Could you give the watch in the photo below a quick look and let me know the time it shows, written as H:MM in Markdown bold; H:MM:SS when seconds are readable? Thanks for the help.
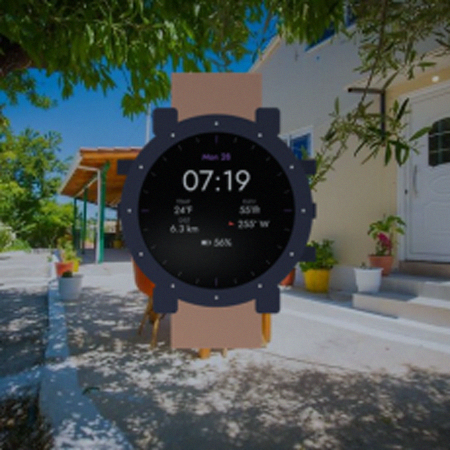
**7:19**
